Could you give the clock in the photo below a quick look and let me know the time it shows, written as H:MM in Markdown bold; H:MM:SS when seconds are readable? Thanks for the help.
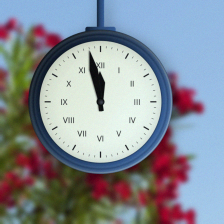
**11:58**
